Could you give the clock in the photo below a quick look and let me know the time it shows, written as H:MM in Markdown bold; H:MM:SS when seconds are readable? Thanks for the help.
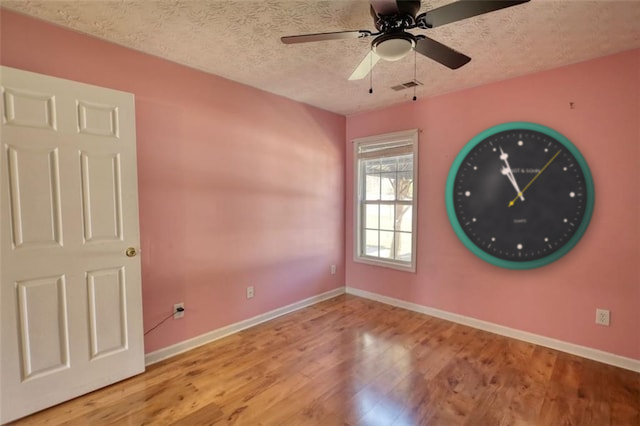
**10:56:07**
